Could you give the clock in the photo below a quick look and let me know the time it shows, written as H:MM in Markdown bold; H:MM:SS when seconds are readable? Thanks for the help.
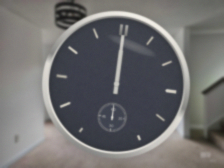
**12:00**
